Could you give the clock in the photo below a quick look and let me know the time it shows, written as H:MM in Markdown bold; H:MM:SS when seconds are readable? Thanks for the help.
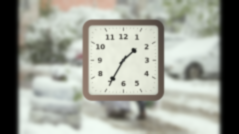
**1:35**
